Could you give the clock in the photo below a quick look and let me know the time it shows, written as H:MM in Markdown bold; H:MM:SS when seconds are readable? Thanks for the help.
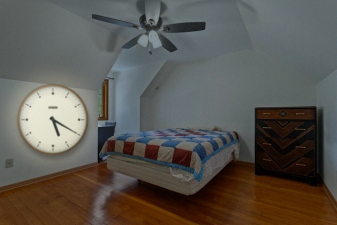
**5:20**
